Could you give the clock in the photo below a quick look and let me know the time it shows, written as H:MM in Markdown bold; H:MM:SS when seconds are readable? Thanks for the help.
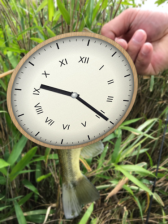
**9:20**
